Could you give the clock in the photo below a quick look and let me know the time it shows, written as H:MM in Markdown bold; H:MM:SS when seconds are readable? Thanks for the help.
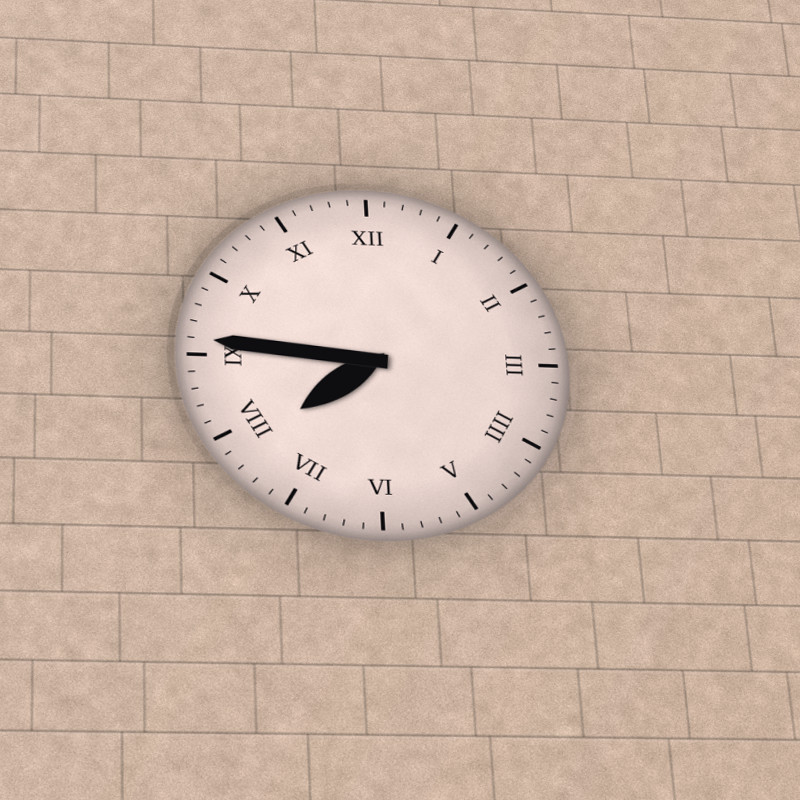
**7:46**
